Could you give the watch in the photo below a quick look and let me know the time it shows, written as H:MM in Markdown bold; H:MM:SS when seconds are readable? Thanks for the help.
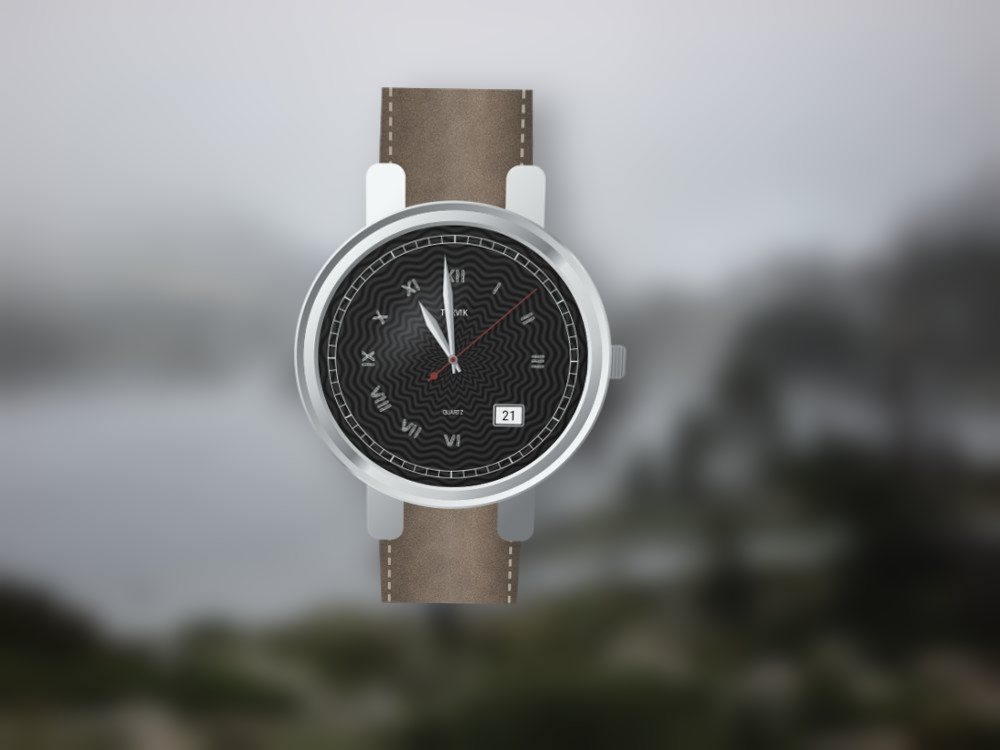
**10:59:08**
